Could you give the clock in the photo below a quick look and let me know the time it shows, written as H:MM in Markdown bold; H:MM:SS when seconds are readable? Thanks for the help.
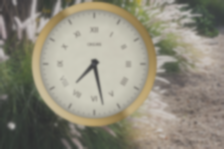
**7:28**
